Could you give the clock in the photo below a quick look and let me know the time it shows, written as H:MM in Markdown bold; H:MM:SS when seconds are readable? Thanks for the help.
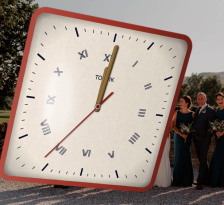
**12:00:36**
